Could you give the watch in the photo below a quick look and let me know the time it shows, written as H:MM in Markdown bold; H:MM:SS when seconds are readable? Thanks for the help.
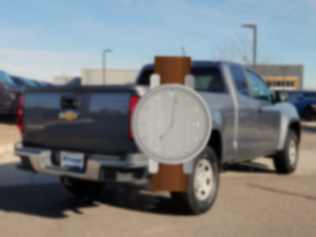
**7:01**
